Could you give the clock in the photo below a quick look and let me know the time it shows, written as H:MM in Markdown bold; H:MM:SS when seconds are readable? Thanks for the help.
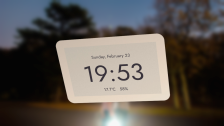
**19:53**
